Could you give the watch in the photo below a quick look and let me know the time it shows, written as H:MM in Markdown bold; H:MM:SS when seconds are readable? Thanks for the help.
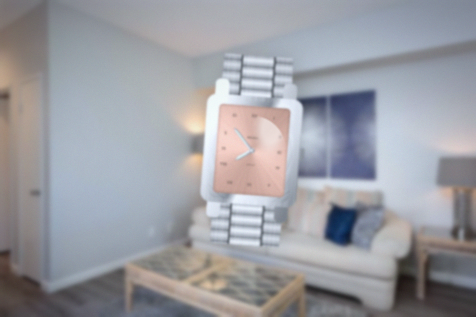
**7:53**
